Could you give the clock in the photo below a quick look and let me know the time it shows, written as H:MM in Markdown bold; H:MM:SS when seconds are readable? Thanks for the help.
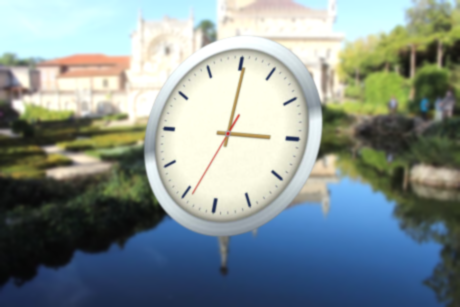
**3:00:34**
